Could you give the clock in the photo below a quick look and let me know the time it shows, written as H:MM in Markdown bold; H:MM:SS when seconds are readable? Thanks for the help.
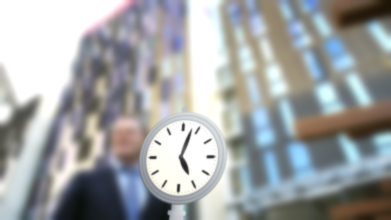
**5:03**
